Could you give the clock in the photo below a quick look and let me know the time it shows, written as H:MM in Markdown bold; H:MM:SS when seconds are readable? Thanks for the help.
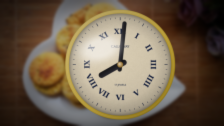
**8:01**
